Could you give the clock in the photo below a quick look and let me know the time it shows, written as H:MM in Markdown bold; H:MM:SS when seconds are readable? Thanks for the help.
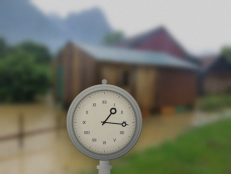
**1:16**
